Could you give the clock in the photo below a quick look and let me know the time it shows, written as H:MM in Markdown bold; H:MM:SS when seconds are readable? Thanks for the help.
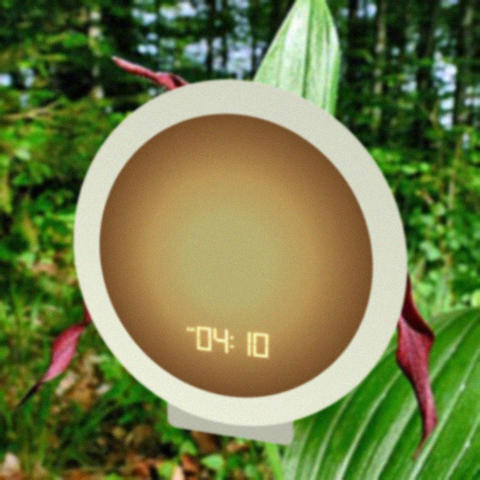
**4:10**
